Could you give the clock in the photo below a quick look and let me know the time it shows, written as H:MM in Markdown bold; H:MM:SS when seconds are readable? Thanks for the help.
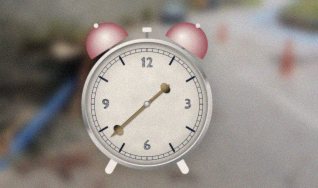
**1:38**
